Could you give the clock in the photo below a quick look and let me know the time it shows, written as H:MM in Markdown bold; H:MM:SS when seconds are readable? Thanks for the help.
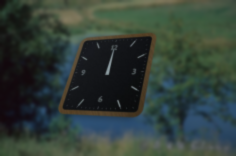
**12:00**
